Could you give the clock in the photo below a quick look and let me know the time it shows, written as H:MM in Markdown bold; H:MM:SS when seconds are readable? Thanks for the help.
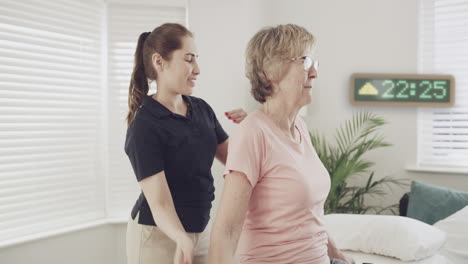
**22:25**
